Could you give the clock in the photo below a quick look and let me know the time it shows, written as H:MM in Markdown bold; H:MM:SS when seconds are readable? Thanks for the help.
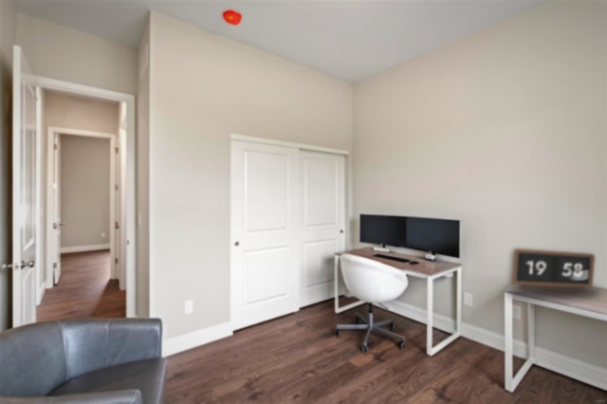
**19:58**
